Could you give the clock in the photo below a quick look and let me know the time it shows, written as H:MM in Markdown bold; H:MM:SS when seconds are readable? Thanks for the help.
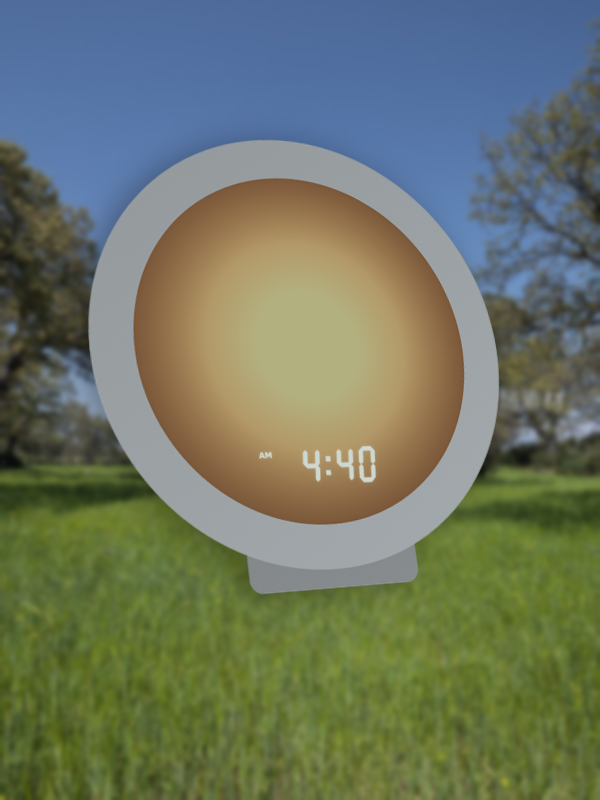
**4:40**
